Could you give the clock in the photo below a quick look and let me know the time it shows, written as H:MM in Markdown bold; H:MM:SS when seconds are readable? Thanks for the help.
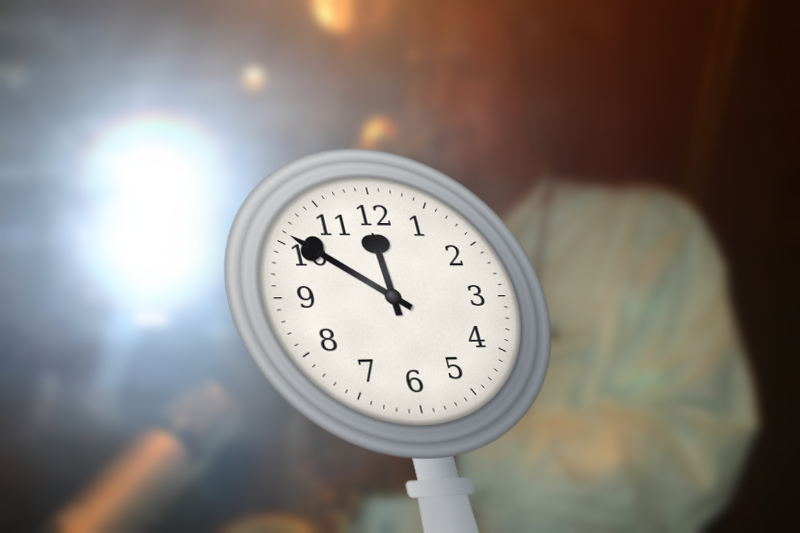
**11:51**
